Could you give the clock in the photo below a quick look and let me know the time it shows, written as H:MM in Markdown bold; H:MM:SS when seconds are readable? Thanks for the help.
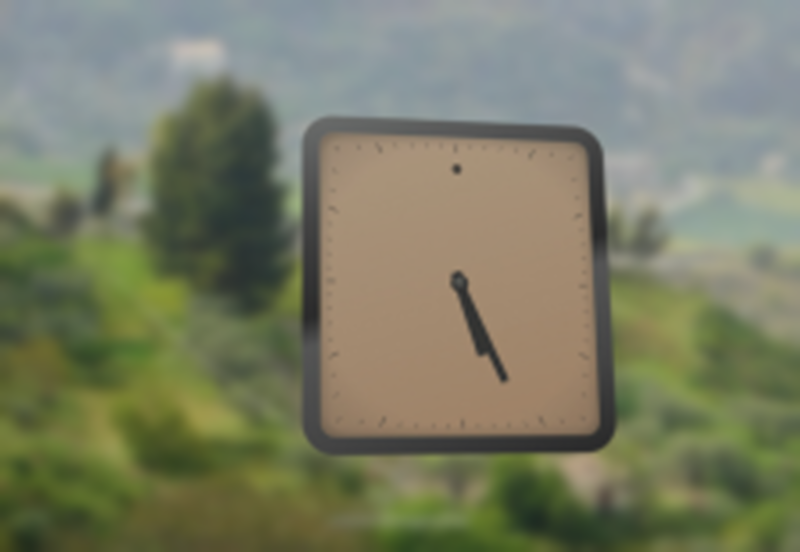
**5:26**
